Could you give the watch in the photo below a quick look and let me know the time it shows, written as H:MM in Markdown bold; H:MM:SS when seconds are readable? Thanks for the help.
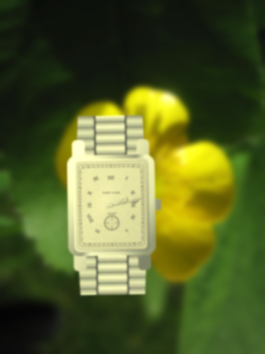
**2:13**
